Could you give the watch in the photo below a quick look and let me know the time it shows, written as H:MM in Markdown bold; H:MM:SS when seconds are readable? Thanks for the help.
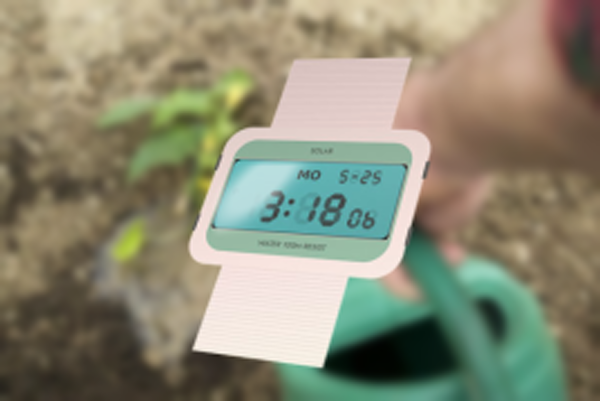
**3:18:06**
